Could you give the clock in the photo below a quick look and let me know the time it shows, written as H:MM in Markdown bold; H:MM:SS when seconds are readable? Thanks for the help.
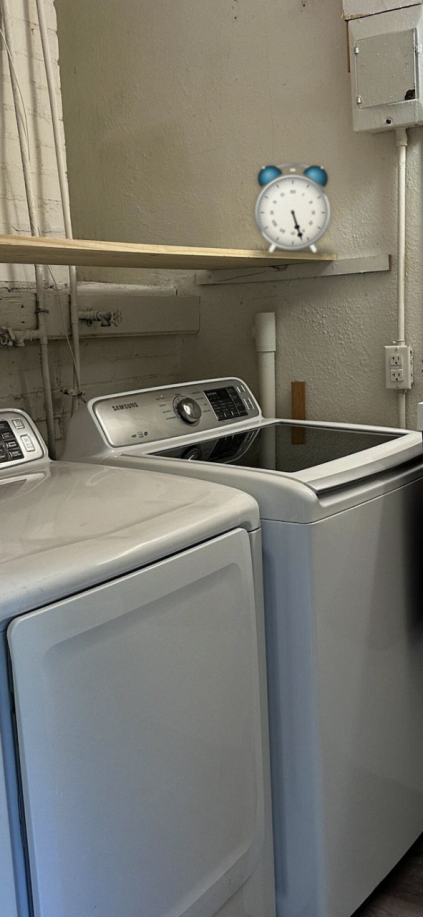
**5:27**
